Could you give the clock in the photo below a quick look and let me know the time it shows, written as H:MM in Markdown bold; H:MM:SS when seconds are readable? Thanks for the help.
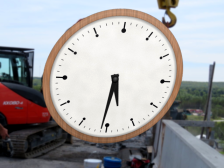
**5:31**
